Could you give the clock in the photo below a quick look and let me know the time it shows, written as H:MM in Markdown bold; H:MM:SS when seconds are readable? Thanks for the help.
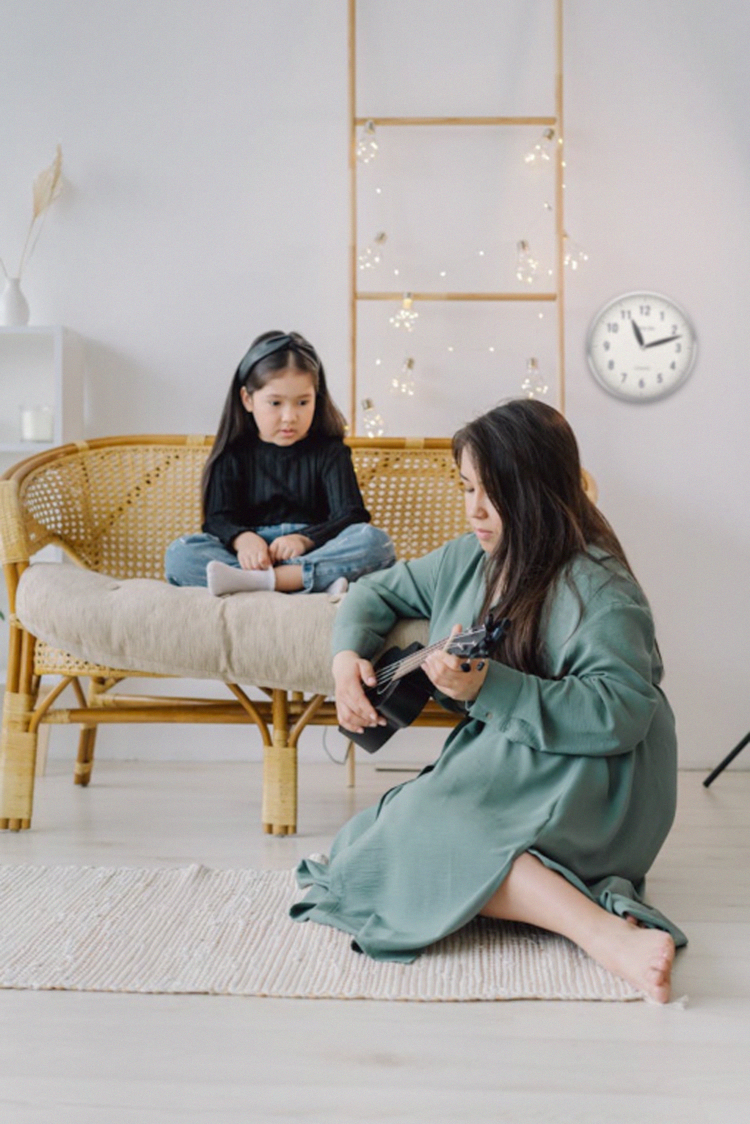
**11:12**
